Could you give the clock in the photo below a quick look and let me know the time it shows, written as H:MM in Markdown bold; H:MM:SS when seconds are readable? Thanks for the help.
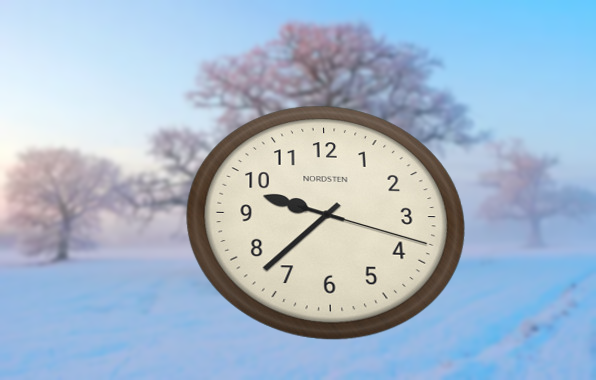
**9:37:18**
